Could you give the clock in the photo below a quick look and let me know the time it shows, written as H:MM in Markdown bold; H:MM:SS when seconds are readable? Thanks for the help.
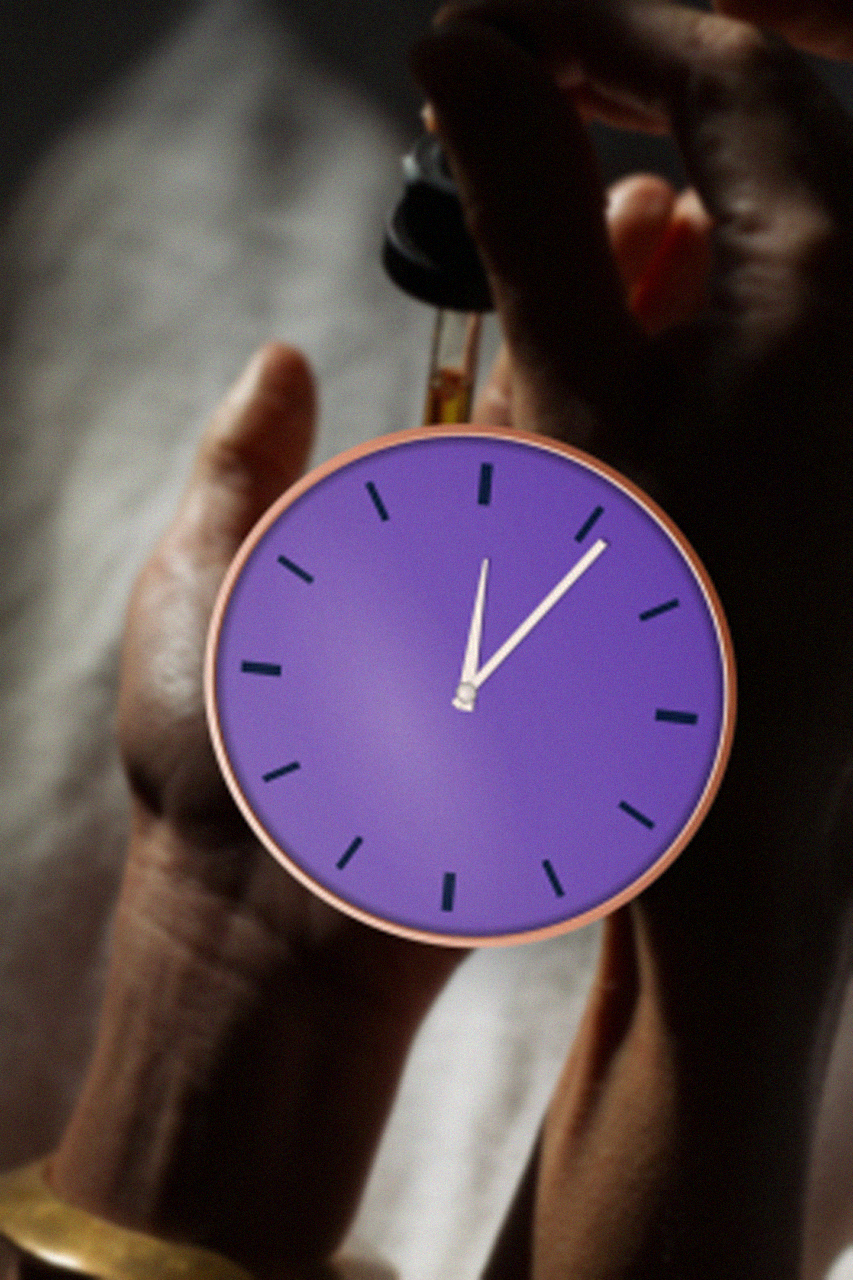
**12:06**
